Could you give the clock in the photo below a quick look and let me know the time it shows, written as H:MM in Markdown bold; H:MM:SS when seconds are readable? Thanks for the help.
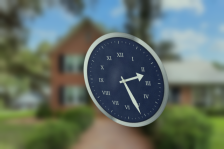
**2:26**
